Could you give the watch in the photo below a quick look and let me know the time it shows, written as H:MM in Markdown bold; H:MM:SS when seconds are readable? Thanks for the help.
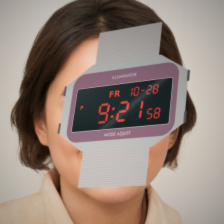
**9:21:58**
